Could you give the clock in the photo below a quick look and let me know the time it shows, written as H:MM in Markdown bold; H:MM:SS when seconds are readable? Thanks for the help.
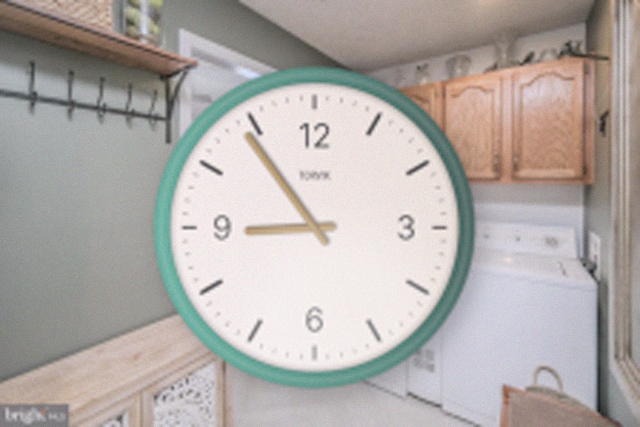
**8:54**
